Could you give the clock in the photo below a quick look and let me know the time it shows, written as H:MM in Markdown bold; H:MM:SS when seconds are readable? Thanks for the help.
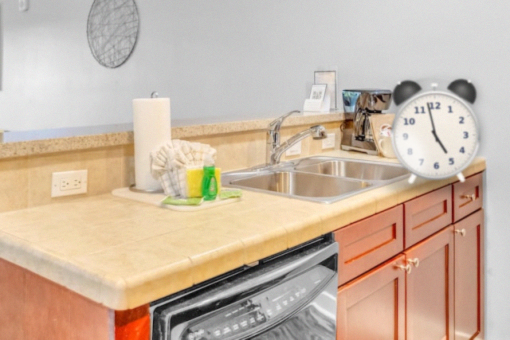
**4:58**
